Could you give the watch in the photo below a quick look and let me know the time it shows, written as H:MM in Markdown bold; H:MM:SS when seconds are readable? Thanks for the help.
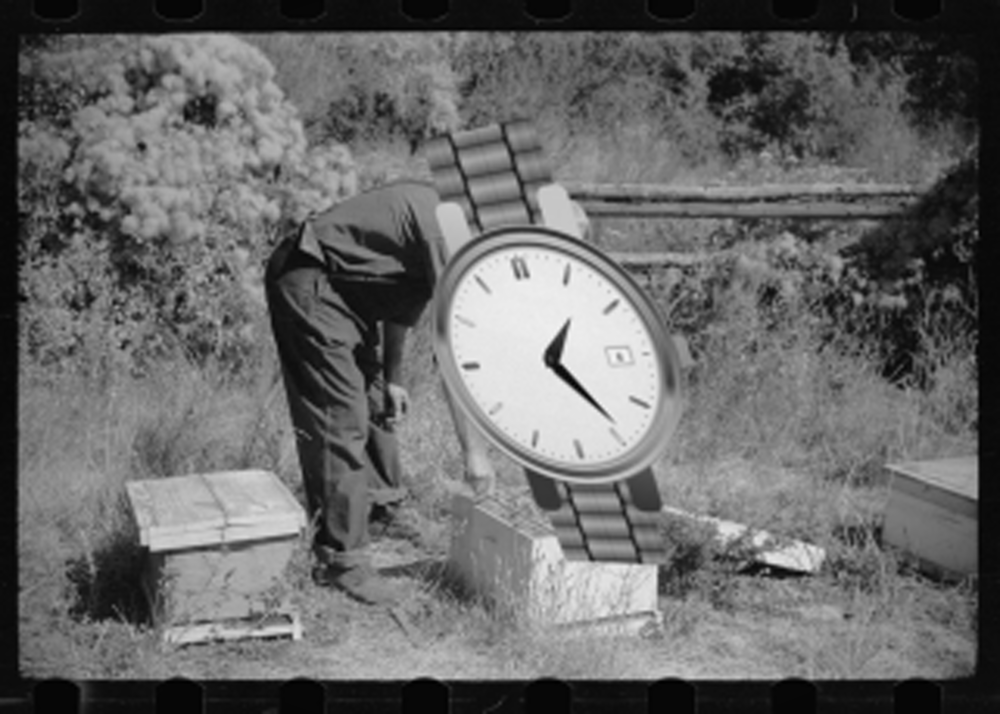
**1:24**
